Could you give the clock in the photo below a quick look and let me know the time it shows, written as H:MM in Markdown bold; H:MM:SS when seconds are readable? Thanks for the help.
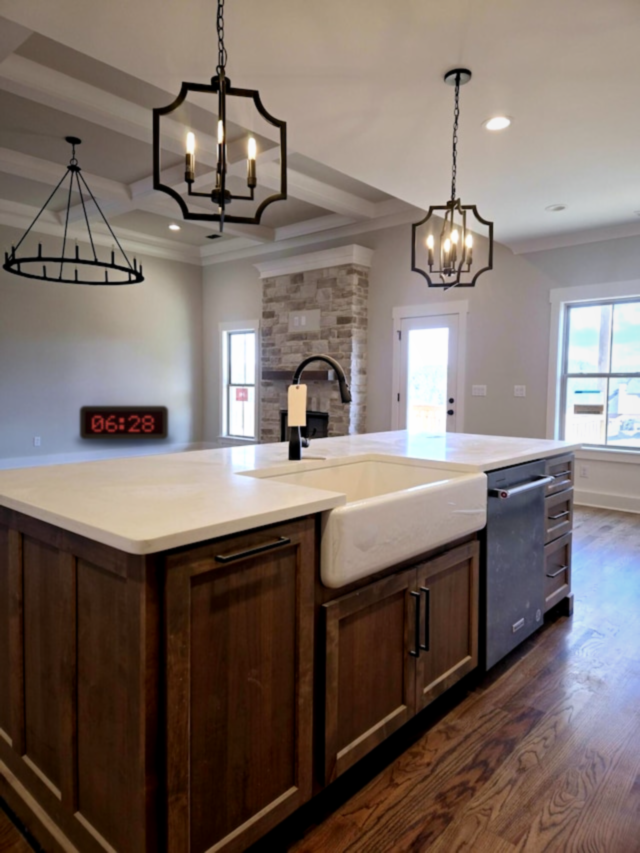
**6:28**
